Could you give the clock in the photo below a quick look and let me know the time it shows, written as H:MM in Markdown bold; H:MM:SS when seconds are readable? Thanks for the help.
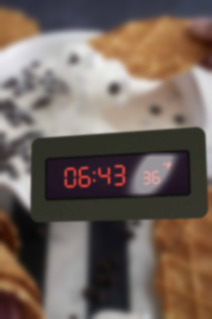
**6:43**
